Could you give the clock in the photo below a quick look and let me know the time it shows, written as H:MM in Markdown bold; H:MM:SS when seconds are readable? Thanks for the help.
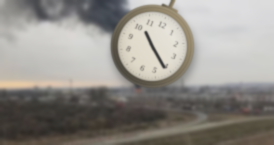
**10:21**
